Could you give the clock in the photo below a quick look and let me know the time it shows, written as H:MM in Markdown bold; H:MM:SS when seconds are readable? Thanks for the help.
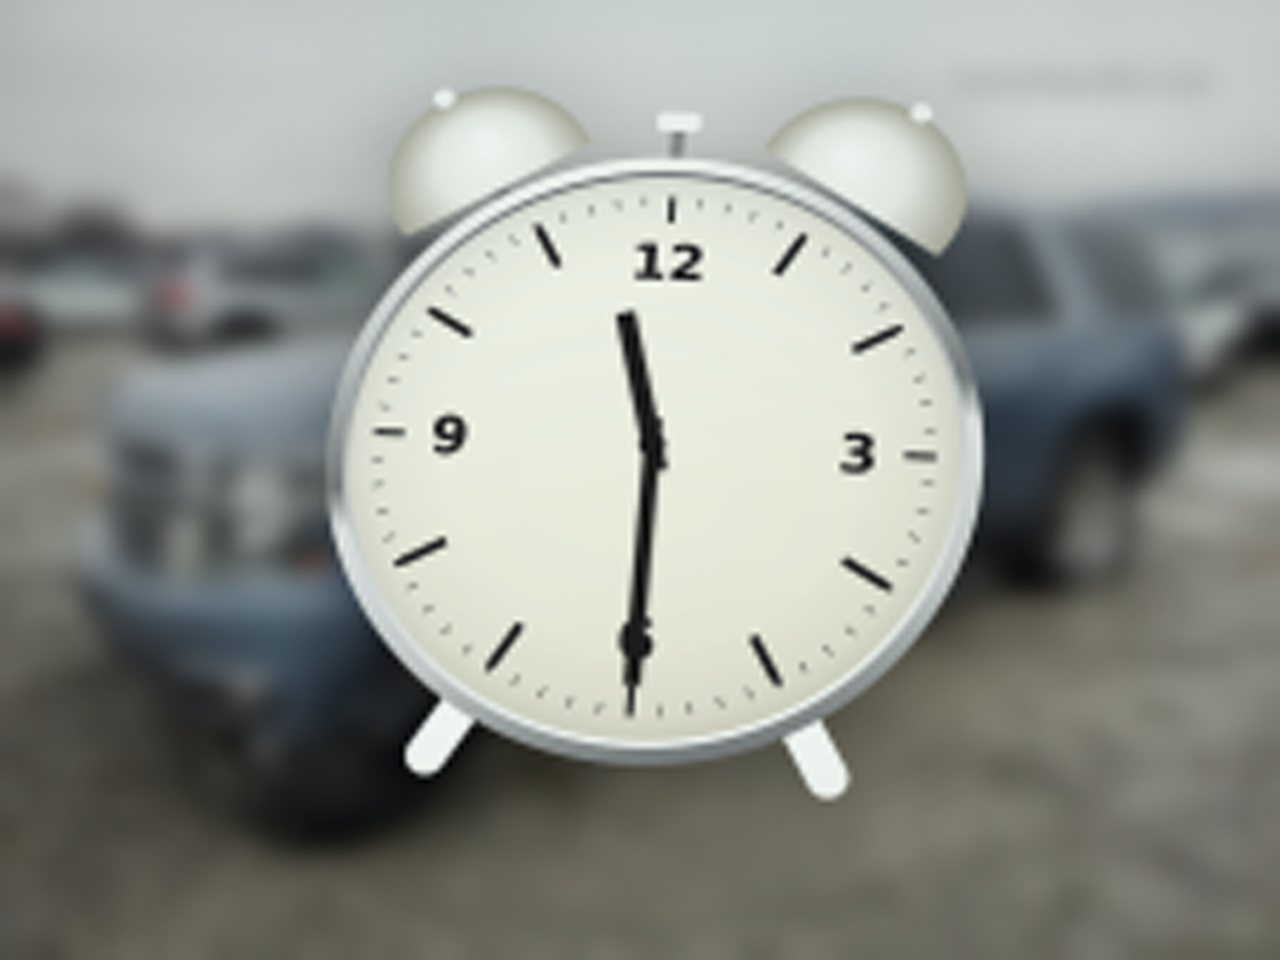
**11:30**
